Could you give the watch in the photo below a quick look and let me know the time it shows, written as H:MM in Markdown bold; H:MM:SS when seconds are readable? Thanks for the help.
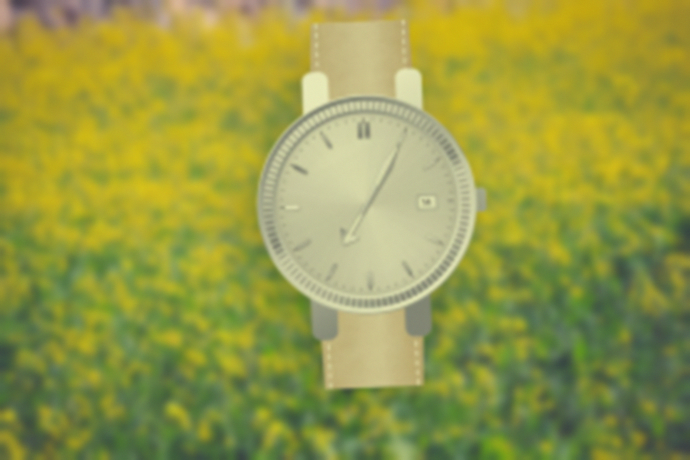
**7:05**
